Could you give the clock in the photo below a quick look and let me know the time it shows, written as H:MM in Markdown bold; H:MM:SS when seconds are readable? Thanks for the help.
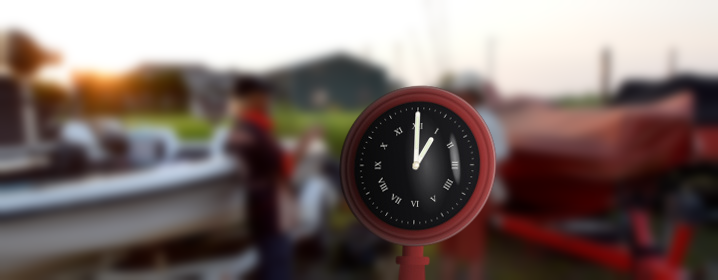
**1:00**
